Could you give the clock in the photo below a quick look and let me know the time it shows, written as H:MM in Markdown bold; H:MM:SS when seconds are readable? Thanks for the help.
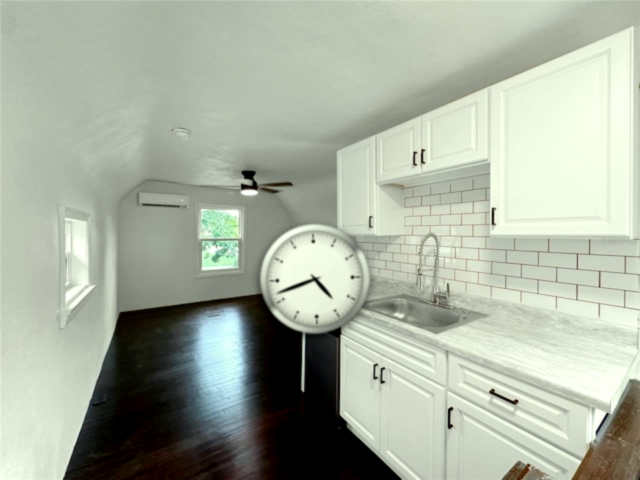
**4:42**
